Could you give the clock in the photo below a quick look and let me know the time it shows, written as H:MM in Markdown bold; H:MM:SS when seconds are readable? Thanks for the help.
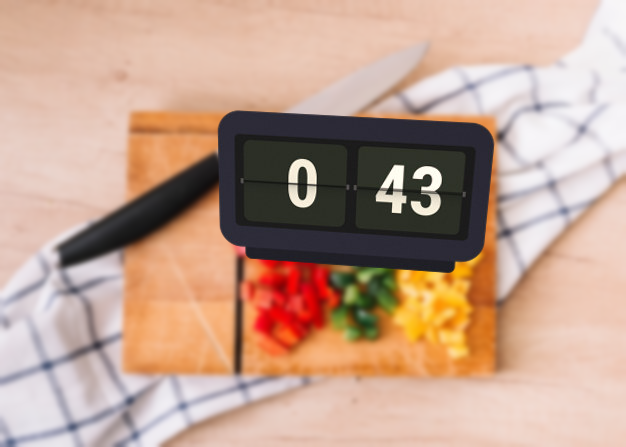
**0:43**
